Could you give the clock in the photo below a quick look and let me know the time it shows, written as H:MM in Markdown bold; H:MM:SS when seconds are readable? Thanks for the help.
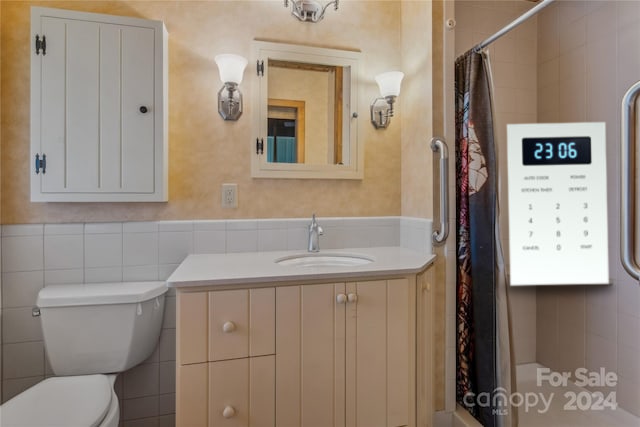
**23:06**
